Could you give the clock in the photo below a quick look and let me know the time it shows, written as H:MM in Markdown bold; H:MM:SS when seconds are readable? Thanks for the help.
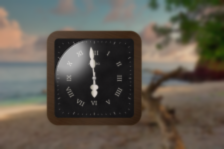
**5:59**
